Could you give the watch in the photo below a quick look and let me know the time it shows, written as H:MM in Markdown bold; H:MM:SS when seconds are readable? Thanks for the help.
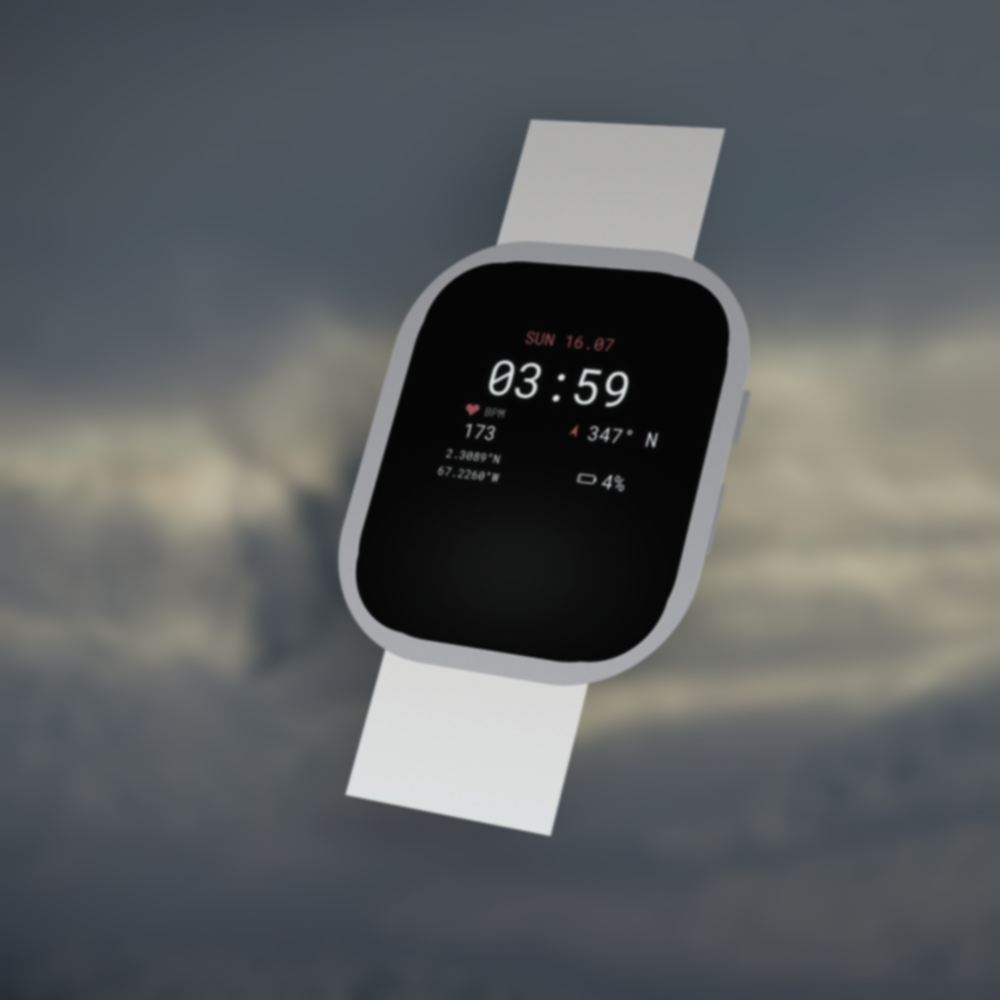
**3:59**
